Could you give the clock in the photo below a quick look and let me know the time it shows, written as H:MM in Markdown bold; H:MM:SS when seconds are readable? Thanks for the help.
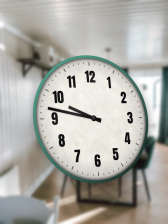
**9:47**
